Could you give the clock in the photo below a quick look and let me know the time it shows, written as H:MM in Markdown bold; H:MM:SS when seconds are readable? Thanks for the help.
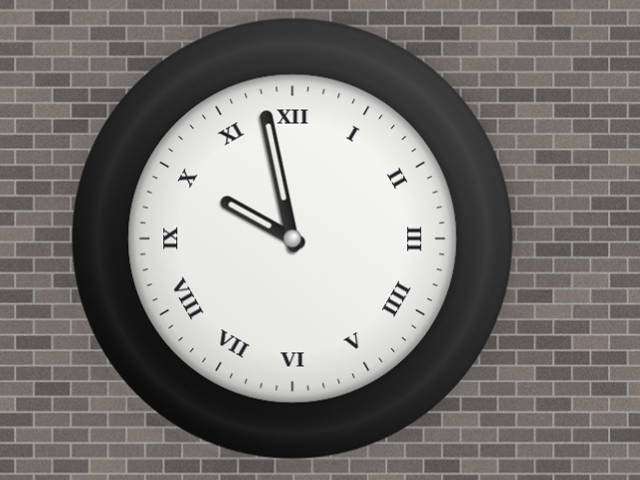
**9:58**
